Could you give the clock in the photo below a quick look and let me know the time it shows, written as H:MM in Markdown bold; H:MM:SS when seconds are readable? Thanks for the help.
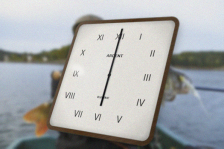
**6:00**
